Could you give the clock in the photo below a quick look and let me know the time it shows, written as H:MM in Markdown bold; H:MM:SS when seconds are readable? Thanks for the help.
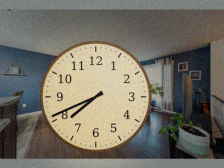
**7:41**
